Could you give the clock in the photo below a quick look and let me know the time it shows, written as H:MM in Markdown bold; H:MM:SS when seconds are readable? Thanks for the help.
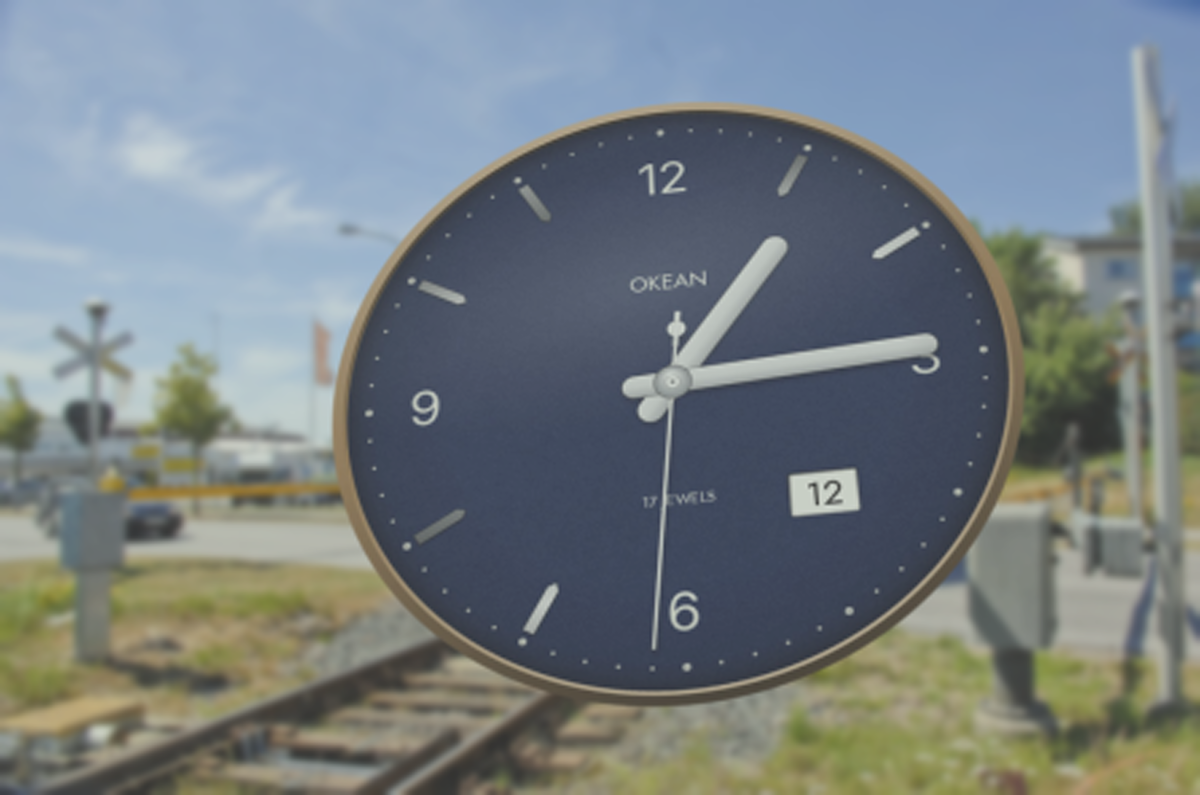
**1:14:31**
